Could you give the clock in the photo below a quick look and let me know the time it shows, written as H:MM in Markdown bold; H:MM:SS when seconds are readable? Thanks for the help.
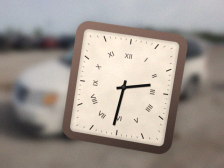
**2:31**
